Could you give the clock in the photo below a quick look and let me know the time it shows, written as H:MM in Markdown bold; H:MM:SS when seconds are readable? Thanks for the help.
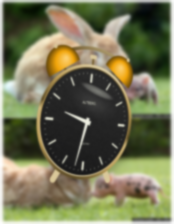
**9:32**
